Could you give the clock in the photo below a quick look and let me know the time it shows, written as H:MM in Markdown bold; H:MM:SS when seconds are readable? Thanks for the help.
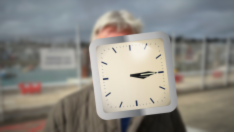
**3:15**
